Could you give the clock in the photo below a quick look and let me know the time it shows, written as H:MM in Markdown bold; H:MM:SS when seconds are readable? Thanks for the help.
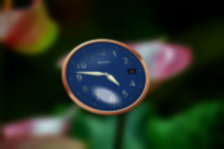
**4:47**
